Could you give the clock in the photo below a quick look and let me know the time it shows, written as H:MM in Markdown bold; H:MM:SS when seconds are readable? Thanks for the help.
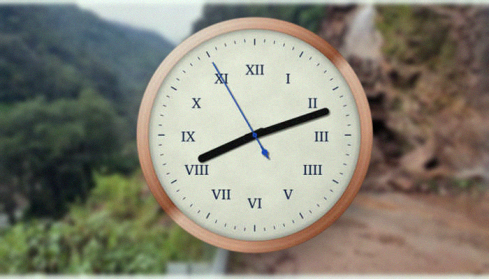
**8:11:55**
